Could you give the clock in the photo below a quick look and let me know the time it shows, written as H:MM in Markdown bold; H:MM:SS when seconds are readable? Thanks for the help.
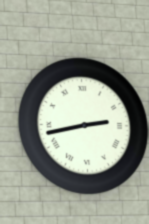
**2:43**
